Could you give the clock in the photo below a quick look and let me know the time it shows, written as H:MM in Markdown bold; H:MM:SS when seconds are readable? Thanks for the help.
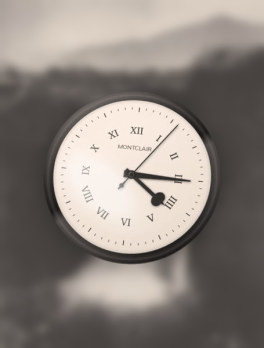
**4:15:06**
